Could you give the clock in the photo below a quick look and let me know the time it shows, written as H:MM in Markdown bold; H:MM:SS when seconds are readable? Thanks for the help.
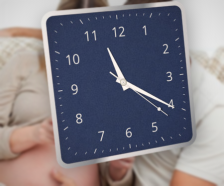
**11:20:22**
